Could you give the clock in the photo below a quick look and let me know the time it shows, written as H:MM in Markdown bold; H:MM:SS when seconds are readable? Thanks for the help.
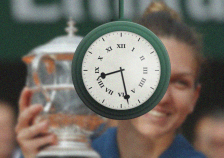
**8:28**
